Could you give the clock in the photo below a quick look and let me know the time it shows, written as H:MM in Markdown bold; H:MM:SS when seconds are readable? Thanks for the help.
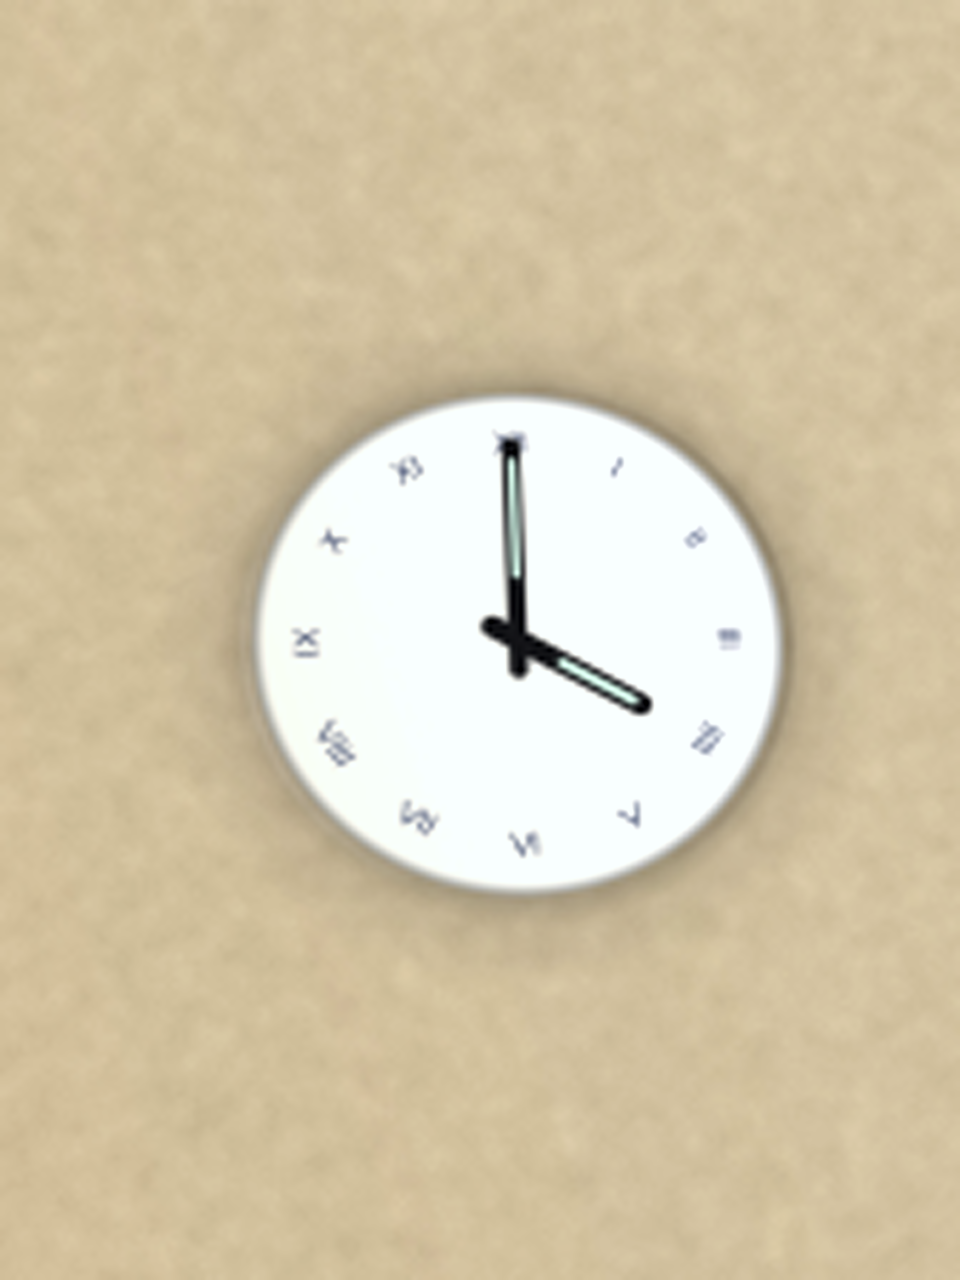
**4:00**
